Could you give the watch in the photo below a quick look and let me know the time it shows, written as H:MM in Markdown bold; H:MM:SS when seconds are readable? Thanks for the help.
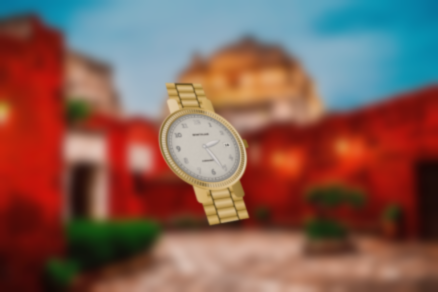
**2:26**
